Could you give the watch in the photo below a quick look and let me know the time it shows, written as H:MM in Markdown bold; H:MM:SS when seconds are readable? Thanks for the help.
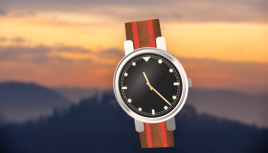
**11:23**
